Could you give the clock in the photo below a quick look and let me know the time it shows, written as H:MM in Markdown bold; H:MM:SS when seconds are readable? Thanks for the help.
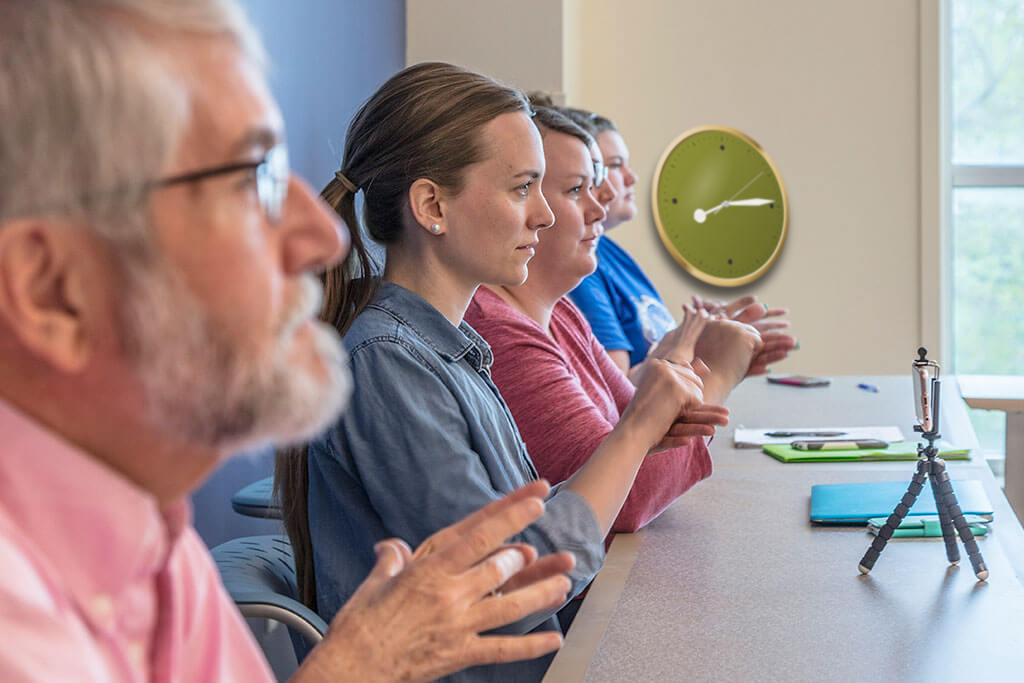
**8:14:09**
